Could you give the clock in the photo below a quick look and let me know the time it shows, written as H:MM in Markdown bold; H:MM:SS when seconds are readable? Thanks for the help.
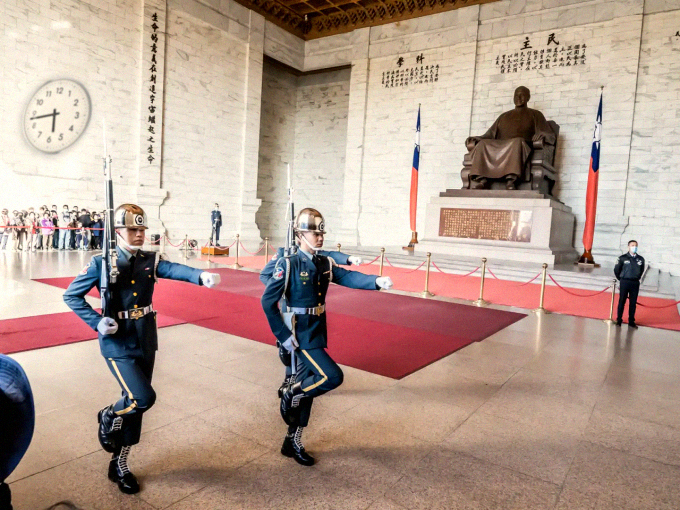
**5:43**
